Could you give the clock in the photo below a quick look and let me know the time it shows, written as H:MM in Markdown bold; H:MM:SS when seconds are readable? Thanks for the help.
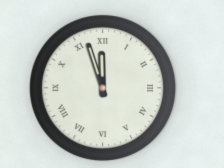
**11:57**
